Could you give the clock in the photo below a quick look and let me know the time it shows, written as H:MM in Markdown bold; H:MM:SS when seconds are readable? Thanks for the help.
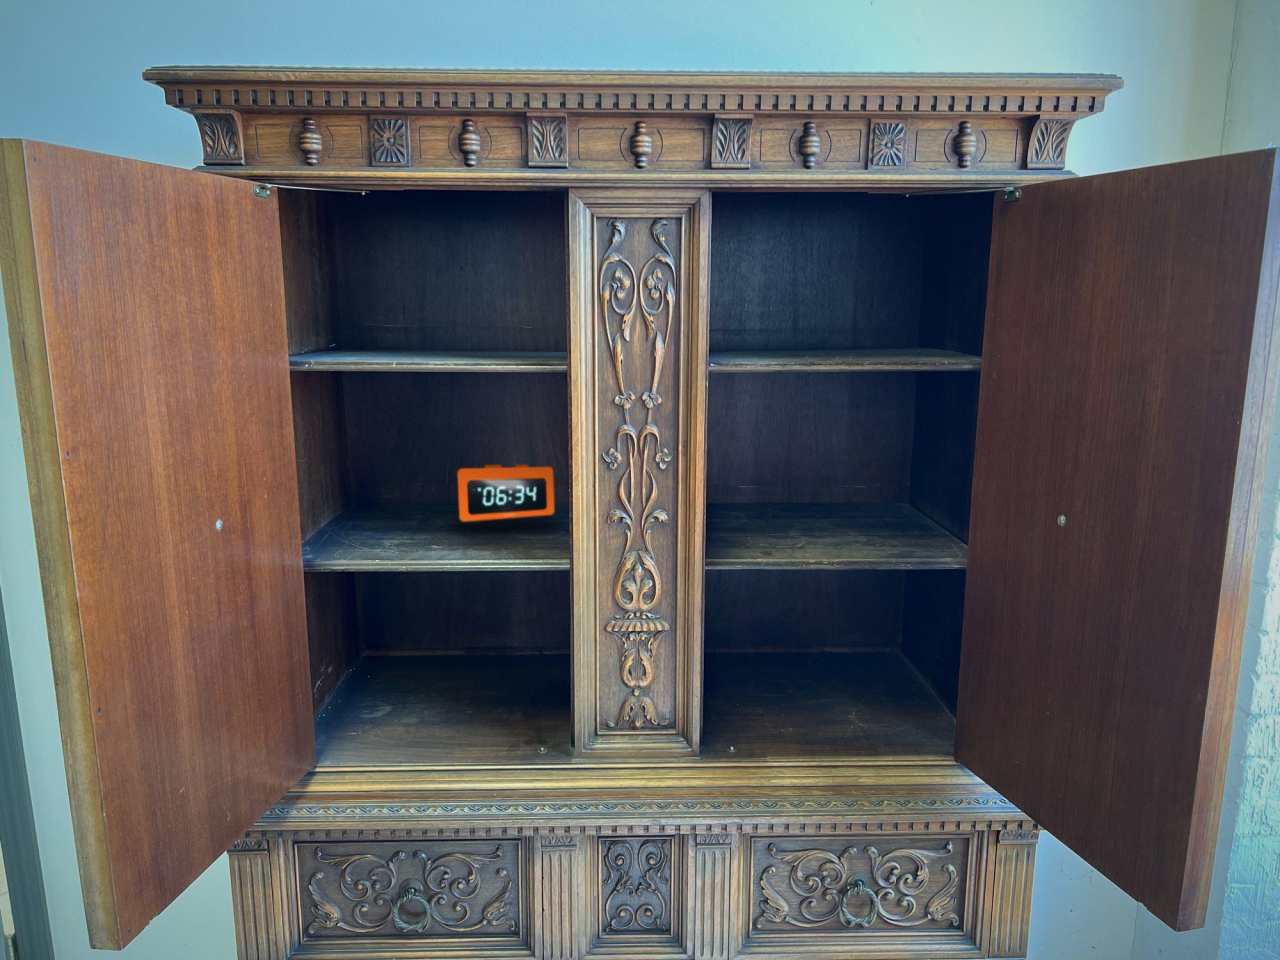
**6:34**
